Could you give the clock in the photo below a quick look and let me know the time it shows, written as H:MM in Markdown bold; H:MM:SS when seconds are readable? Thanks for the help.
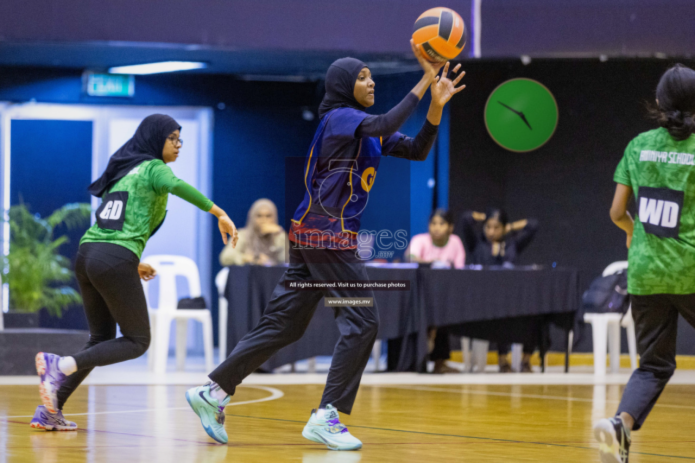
**4:50**
